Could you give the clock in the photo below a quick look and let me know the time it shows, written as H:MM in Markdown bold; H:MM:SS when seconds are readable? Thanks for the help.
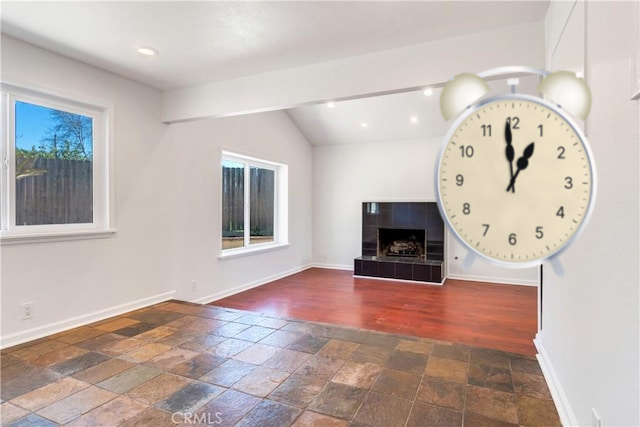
**12:59**
